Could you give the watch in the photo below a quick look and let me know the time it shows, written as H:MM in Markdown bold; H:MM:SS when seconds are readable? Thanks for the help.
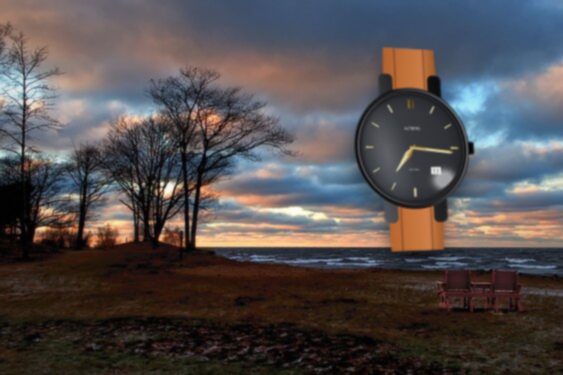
**7:16**
